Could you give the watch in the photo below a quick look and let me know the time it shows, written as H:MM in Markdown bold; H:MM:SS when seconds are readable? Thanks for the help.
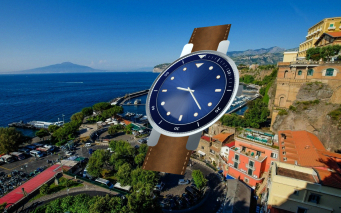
**9:23**
